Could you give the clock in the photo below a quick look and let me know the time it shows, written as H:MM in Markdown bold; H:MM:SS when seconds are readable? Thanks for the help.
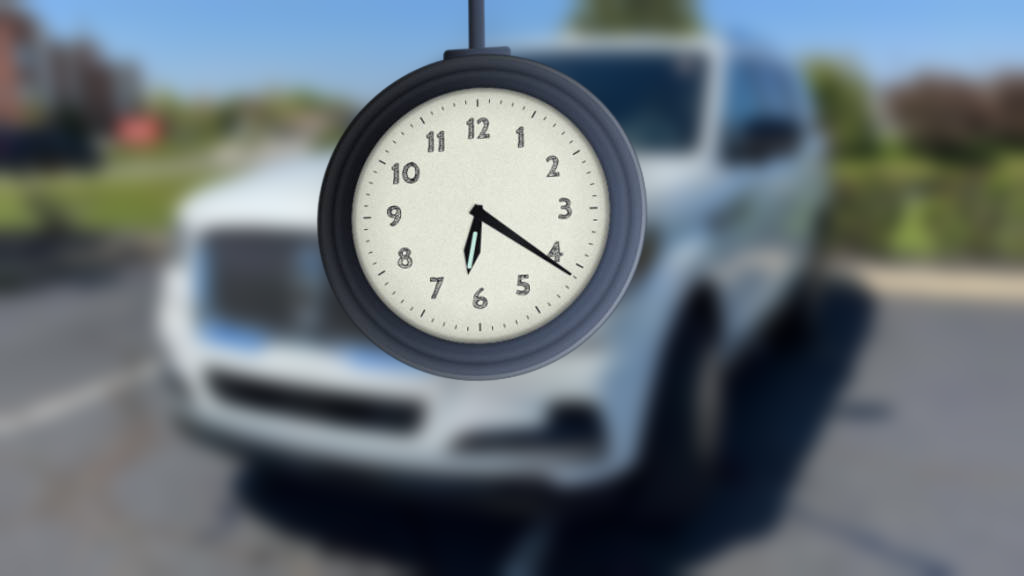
**6:21**
